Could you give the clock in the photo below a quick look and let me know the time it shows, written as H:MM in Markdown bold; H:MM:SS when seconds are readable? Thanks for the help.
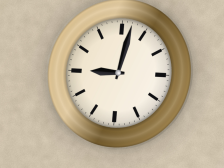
**9:02**
